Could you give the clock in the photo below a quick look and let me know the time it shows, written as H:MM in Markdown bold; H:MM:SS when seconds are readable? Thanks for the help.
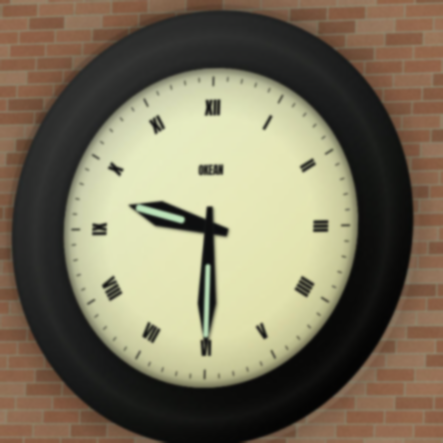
**9:30**
